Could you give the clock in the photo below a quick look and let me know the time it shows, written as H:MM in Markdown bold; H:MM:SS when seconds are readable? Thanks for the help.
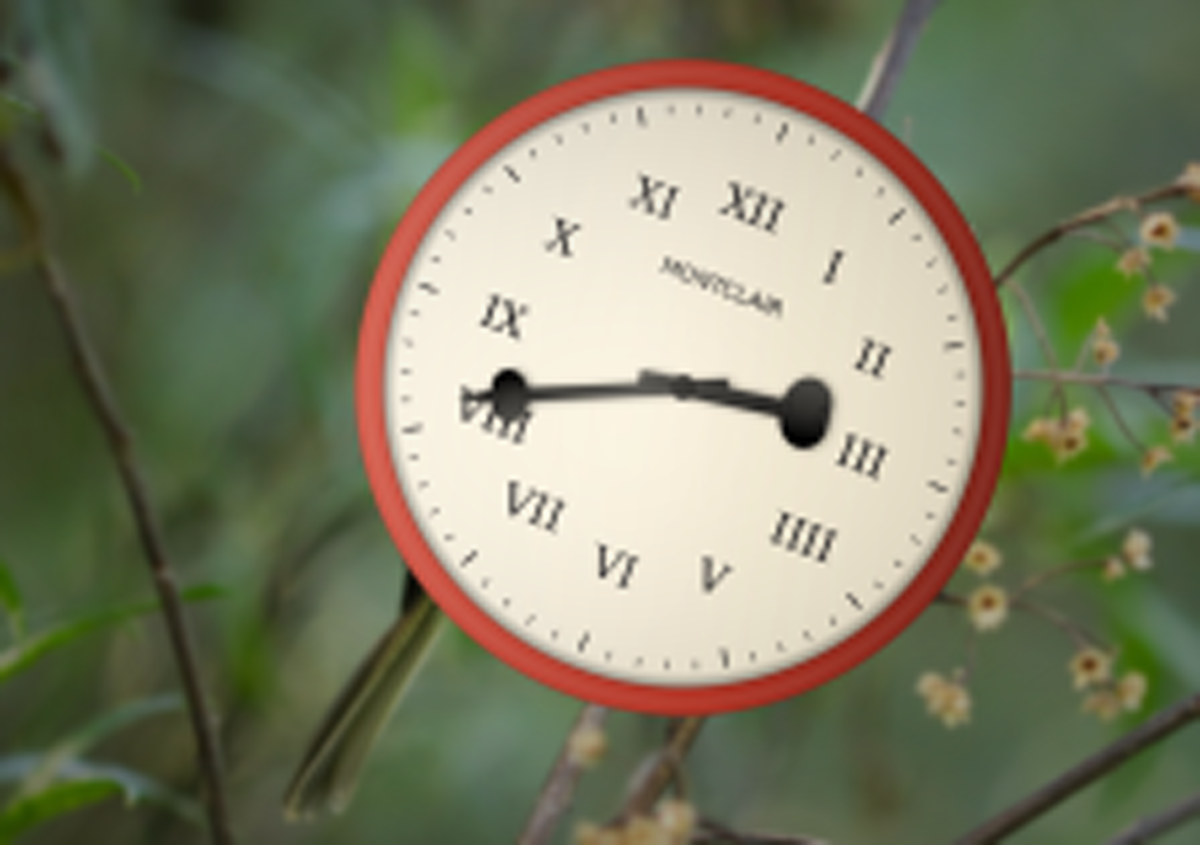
**2:41**
